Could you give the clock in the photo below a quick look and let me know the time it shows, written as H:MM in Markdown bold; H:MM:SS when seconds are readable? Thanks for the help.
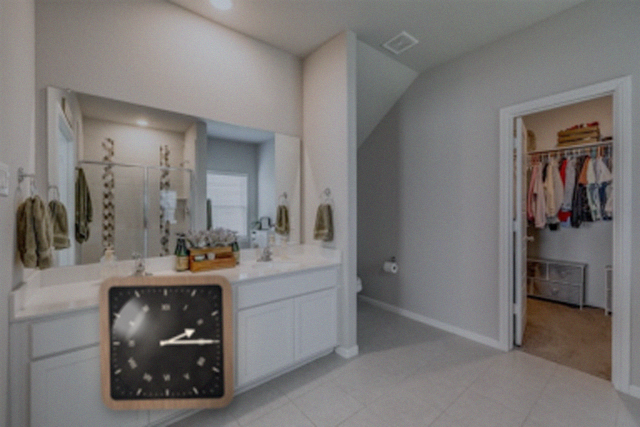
**2:15**
